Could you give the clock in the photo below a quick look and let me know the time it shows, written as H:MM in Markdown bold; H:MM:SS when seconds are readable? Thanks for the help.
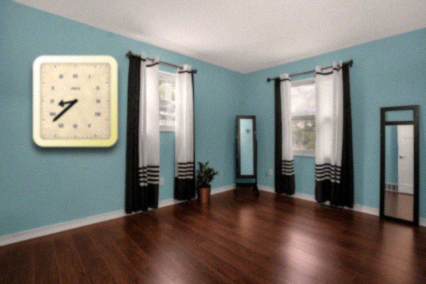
**8:38**
